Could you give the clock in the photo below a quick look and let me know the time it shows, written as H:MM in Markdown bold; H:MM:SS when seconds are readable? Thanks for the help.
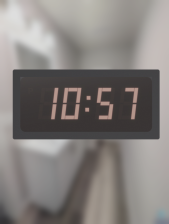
**10:57**
